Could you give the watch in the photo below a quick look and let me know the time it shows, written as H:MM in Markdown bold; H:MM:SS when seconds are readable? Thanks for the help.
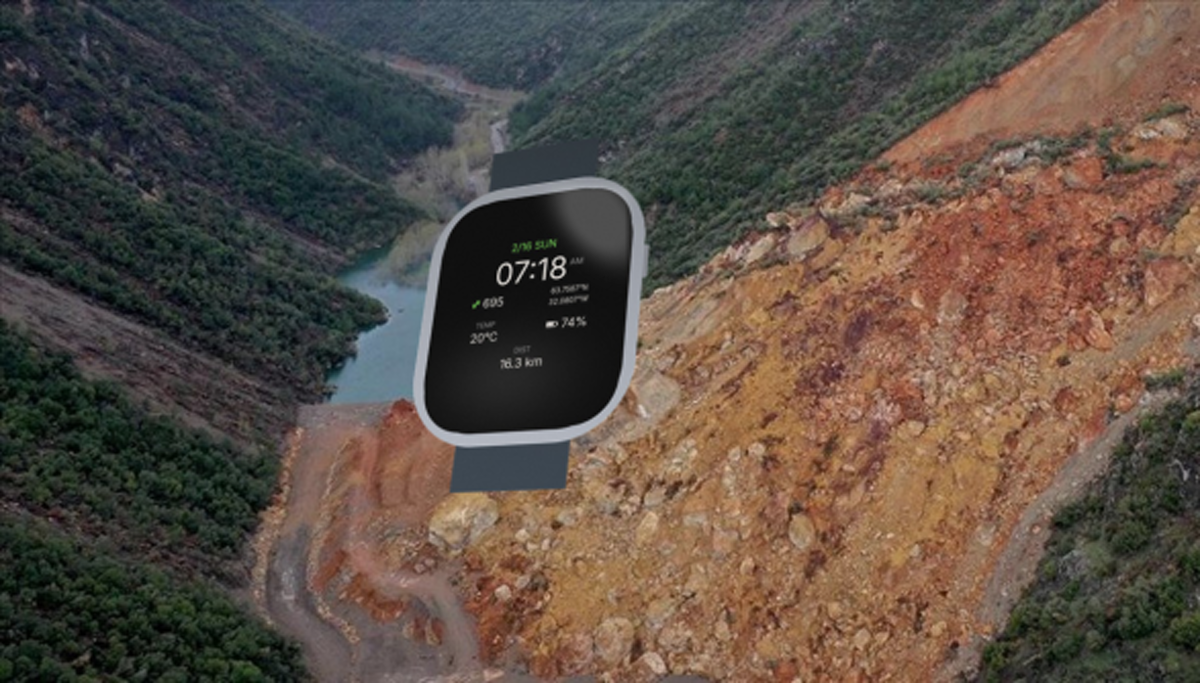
**7:18**
